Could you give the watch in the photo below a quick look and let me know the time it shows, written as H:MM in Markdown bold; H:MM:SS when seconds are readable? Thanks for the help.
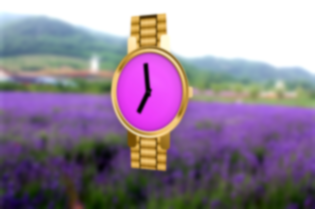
**6:59**
